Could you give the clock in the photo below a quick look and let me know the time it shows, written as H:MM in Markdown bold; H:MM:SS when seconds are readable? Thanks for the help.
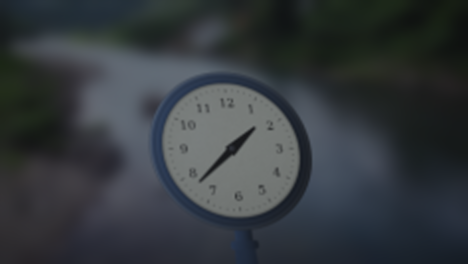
**1:38**
